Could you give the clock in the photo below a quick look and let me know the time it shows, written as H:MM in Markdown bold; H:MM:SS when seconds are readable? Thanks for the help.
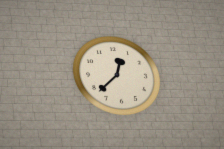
**12:38**
